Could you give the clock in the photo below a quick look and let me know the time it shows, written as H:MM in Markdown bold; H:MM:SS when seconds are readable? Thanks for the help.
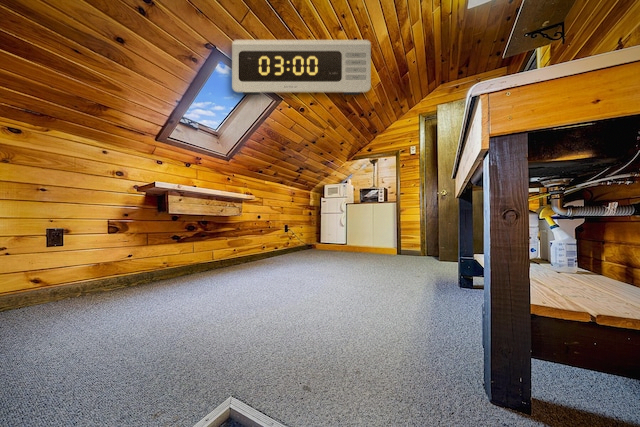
**3:00**
